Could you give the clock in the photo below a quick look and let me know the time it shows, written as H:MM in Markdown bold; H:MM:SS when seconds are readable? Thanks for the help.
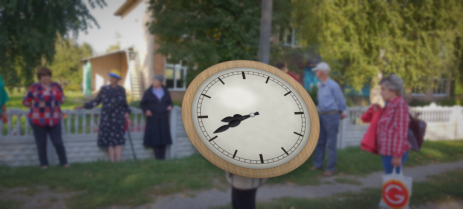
**8:41**
